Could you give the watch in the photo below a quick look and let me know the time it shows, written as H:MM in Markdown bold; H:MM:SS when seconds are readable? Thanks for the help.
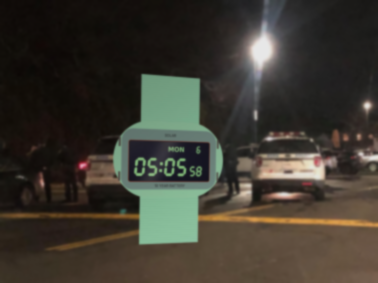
**5:05**
